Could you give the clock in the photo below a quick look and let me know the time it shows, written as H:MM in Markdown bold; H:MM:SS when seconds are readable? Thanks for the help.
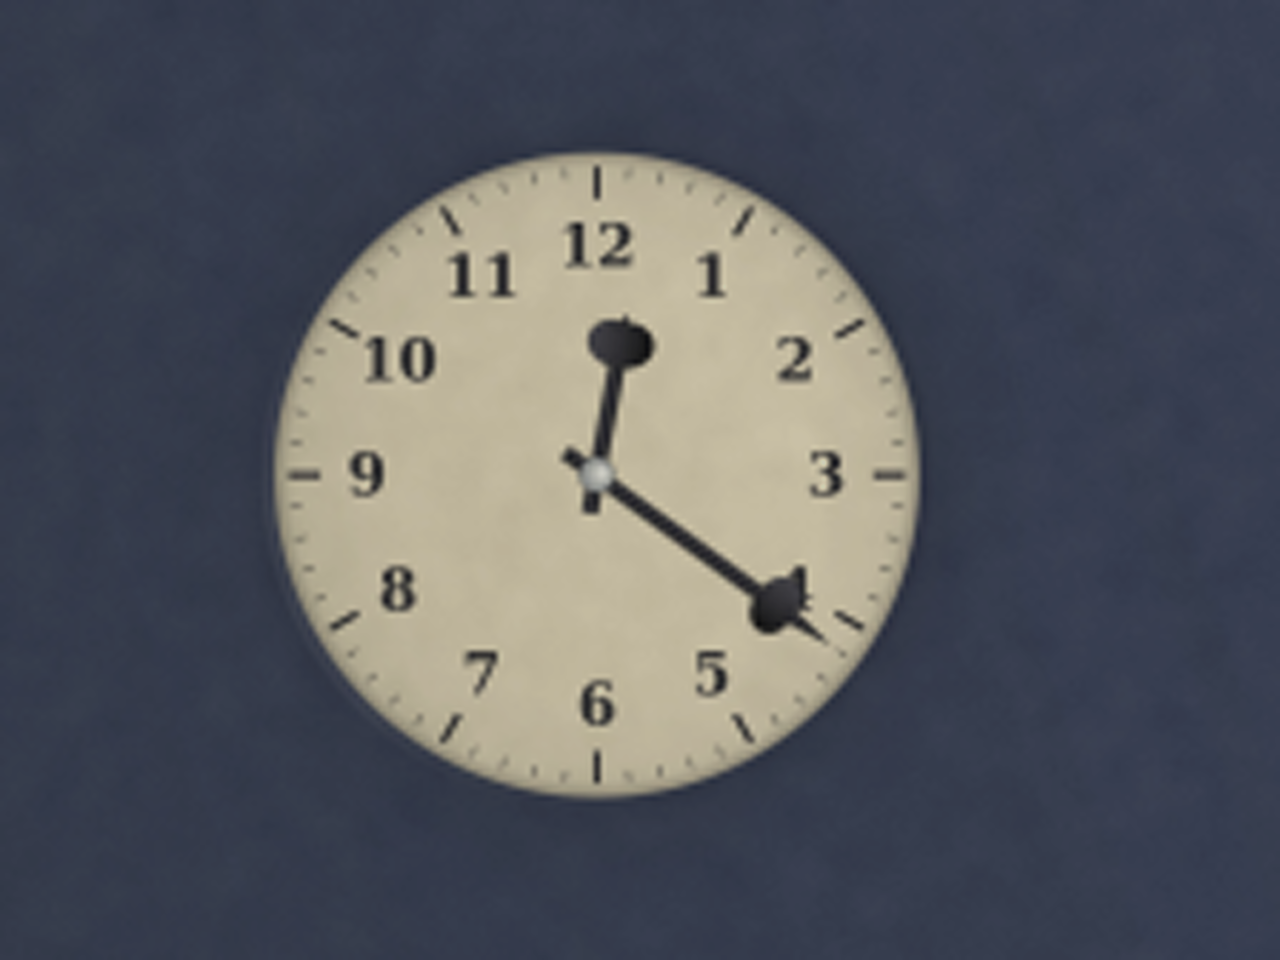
**12:21**
